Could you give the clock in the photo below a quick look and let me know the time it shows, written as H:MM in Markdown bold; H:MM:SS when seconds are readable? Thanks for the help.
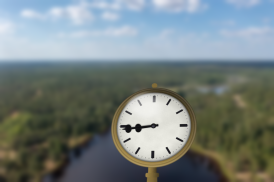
**8:44**
